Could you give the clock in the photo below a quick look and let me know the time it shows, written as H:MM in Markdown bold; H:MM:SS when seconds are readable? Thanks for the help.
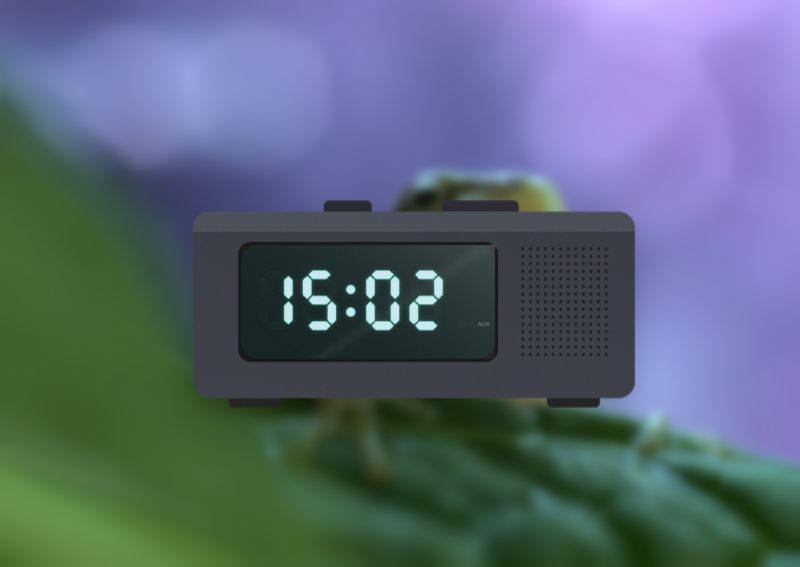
**15:02**
